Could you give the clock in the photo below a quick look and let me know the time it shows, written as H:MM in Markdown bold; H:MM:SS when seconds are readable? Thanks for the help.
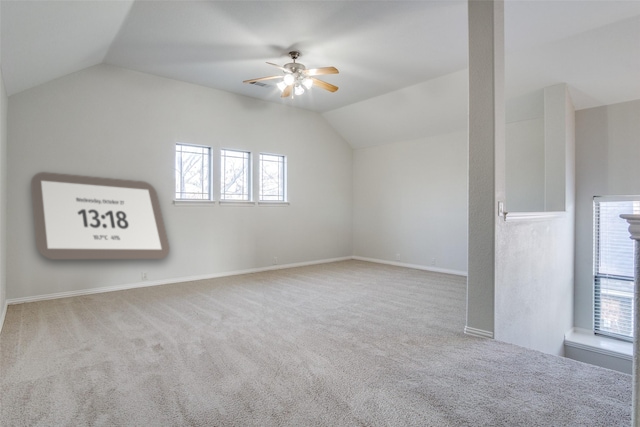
**13:18**
